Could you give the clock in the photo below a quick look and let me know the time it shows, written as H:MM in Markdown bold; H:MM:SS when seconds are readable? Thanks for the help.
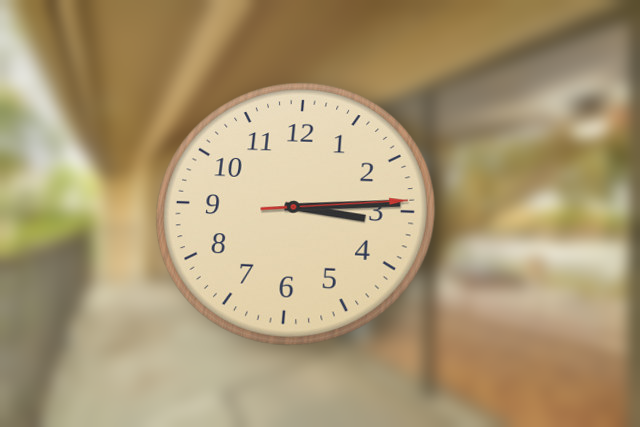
**3:14:14**
